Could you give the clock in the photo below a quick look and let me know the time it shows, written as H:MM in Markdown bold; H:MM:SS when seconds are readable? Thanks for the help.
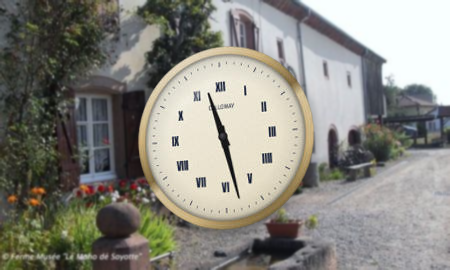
**11:28**
